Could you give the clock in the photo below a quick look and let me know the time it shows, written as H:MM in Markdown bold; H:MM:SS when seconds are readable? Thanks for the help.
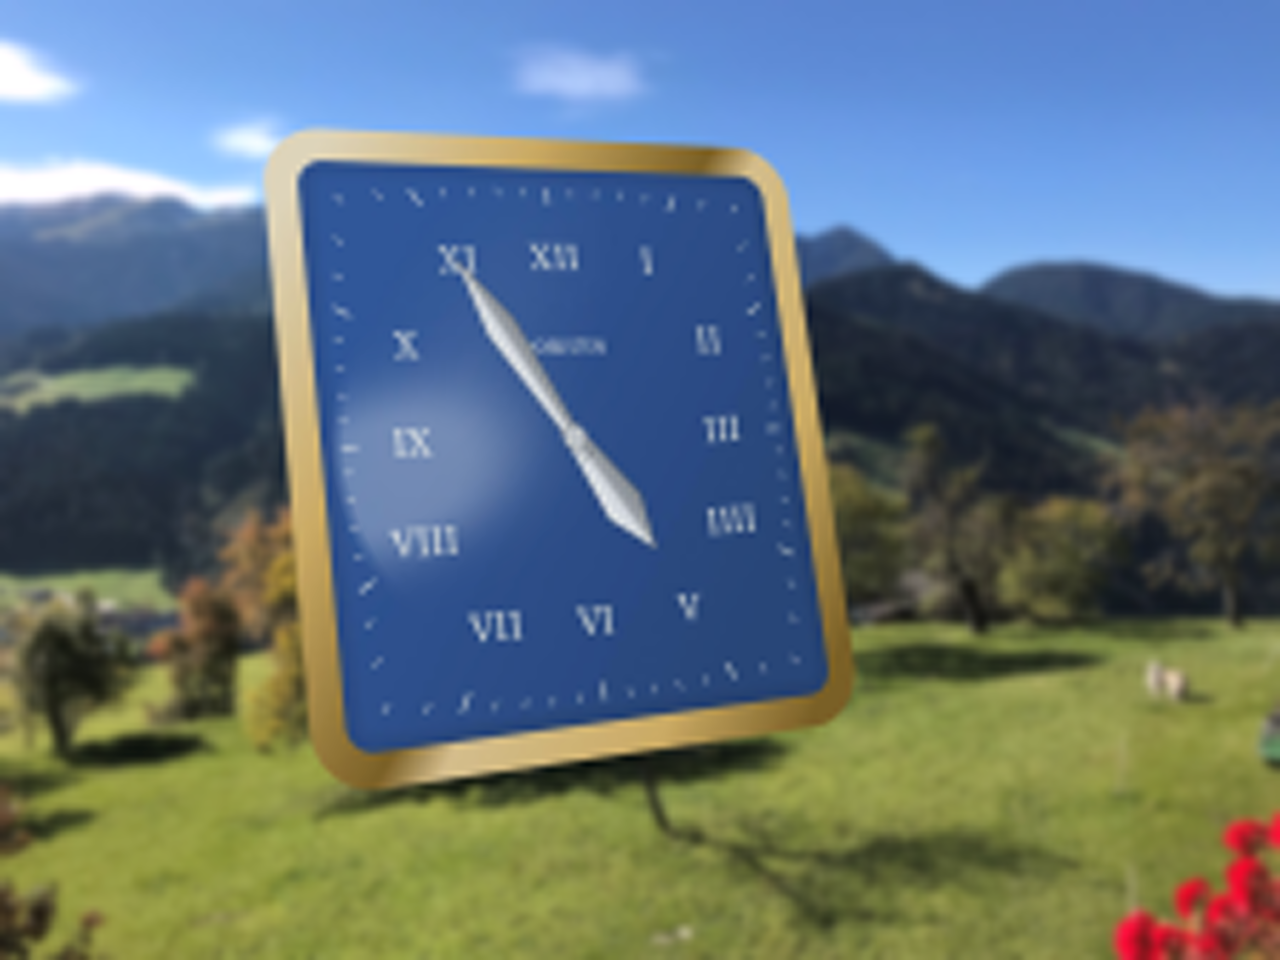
**4:55**
